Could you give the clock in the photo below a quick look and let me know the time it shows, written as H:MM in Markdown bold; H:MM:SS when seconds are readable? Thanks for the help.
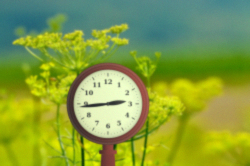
**2:44**
